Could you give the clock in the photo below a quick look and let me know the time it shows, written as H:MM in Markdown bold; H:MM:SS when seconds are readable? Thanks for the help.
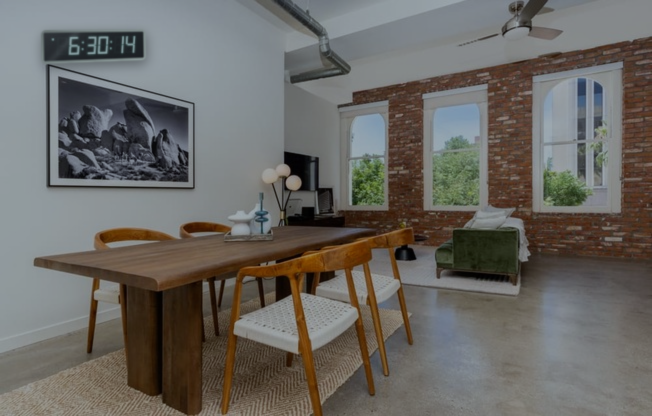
**6:30:14**
